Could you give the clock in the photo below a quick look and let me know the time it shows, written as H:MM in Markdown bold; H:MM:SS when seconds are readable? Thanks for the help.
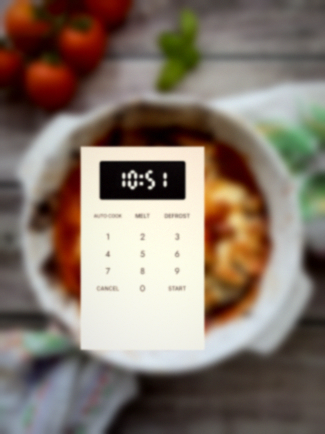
**10:51**
